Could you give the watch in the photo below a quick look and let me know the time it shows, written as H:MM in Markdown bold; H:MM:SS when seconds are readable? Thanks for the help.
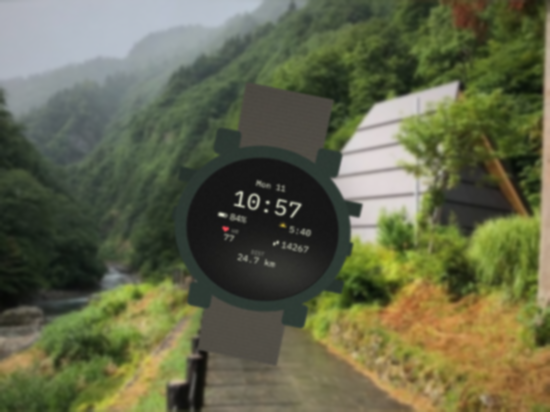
**10:57**
